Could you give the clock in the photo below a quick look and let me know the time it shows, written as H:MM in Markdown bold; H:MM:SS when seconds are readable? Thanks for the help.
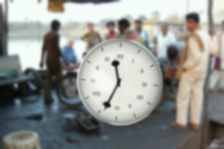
**11:34**
